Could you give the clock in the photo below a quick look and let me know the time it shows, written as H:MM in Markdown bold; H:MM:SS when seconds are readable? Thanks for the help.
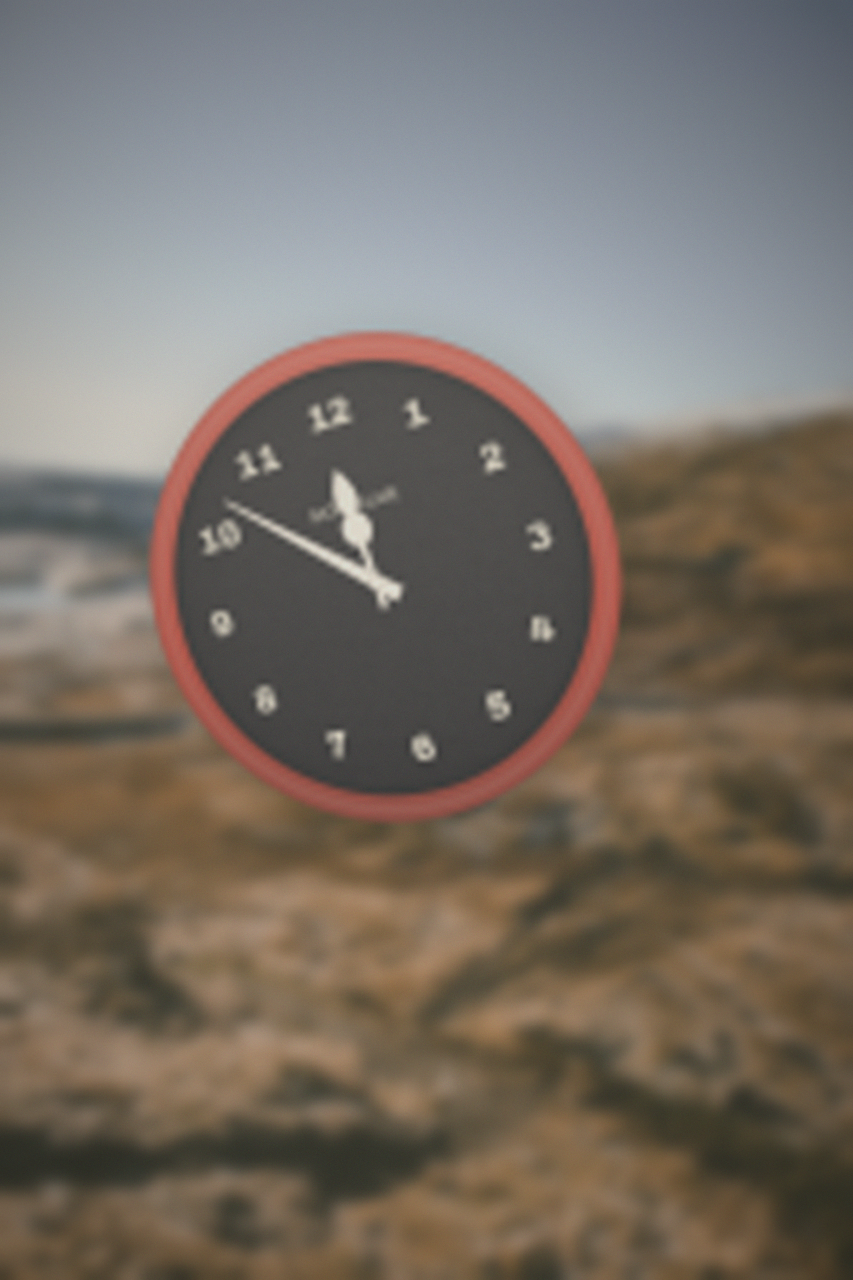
**11:52**
